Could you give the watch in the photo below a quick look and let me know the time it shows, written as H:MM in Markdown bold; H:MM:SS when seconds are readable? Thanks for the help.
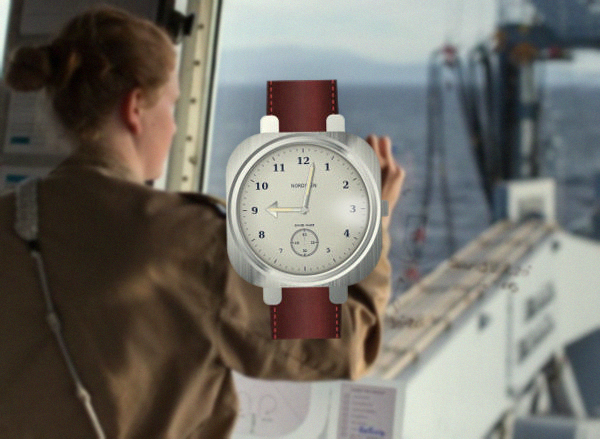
**9:02**
